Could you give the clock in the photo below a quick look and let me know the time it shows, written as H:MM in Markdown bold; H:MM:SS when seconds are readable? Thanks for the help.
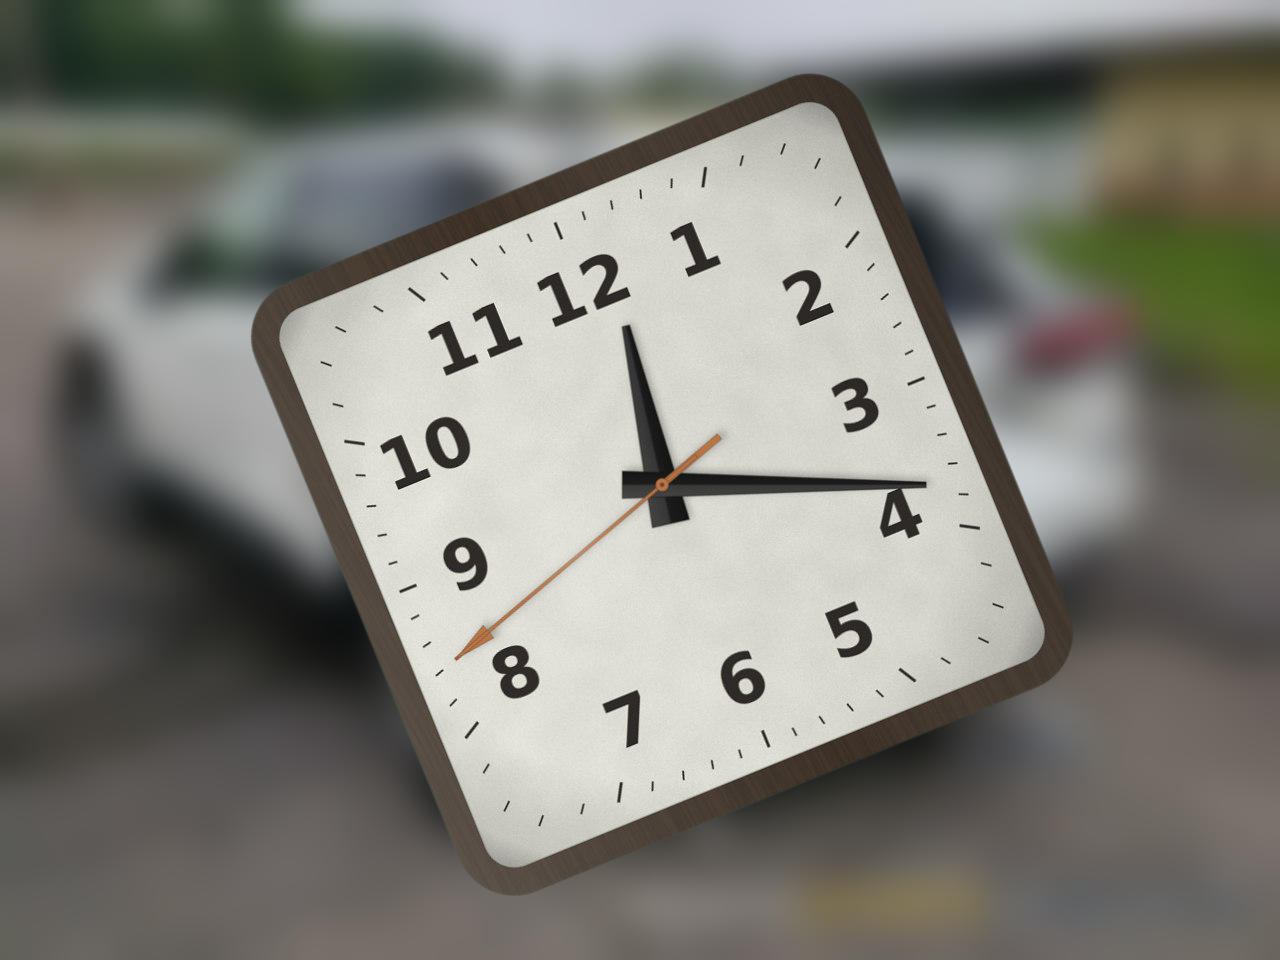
**12:18:42**
